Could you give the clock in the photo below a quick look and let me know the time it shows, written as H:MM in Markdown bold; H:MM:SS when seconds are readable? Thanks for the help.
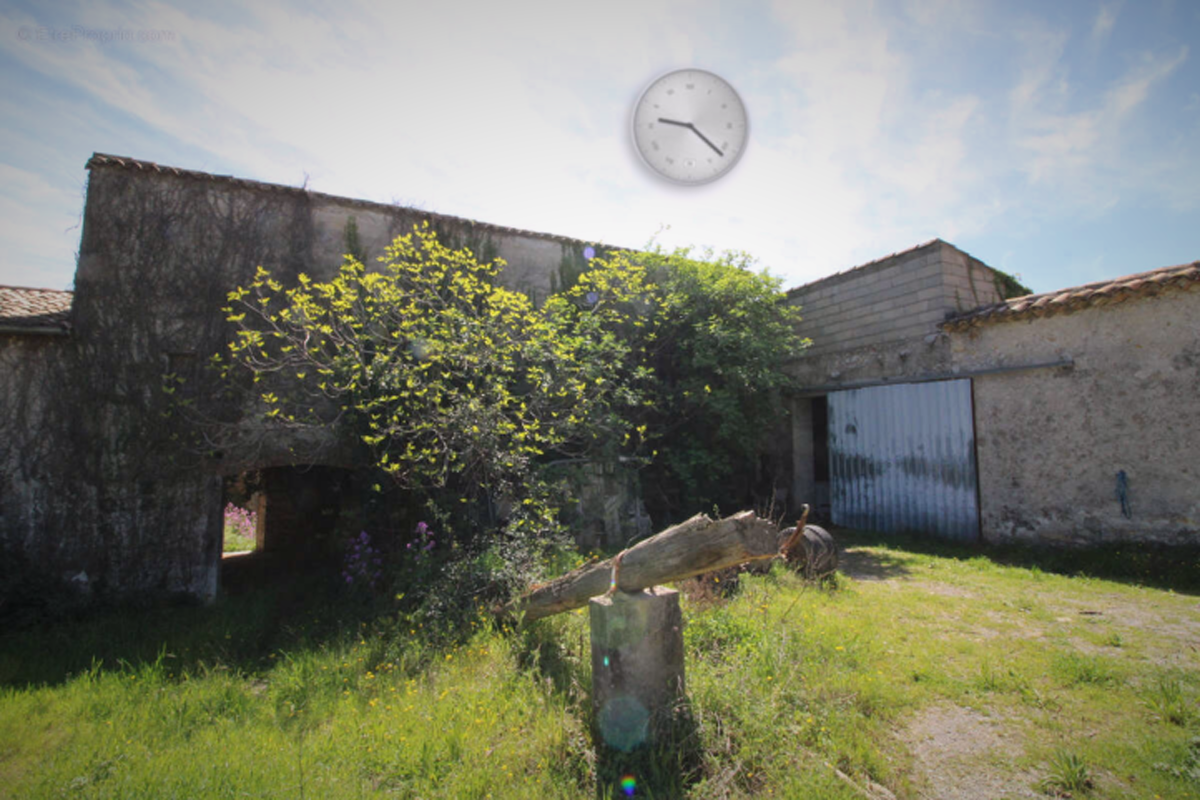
**9:22**
